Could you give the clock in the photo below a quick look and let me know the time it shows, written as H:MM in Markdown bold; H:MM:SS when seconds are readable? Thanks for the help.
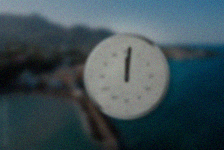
**12:01**
